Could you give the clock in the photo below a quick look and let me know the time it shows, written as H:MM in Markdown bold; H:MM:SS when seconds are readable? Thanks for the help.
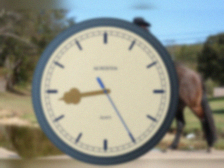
**8:43:25**
